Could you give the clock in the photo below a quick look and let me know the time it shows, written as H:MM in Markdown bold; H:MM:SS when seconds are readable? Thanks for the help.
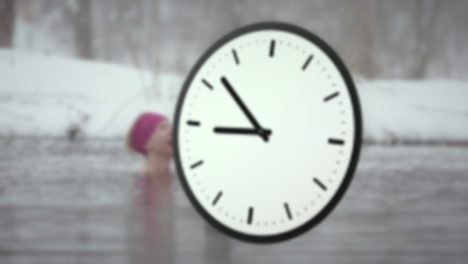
**8:52**
